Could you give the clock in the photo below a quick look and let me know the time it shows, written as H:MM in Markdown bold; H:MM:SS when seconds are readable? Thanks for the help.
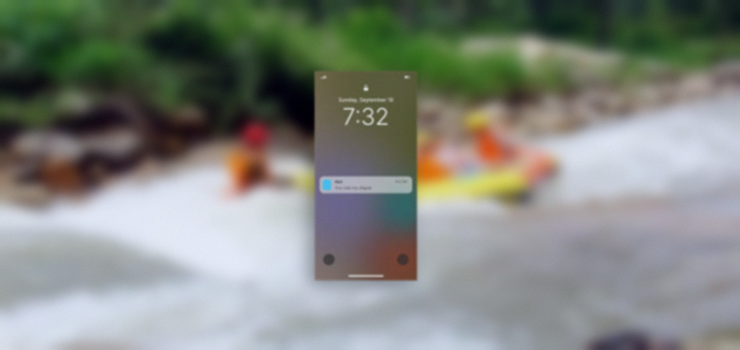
**7:32**
